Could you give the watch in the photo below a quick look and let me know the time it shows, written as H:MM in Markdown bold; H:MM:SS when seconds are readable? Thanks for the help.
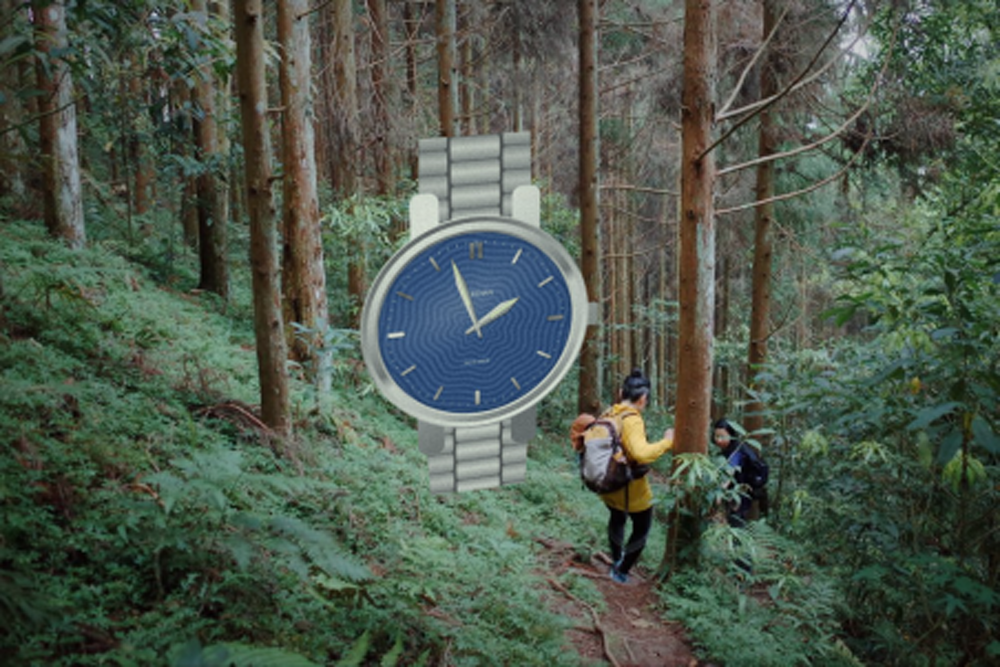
**1:57**
